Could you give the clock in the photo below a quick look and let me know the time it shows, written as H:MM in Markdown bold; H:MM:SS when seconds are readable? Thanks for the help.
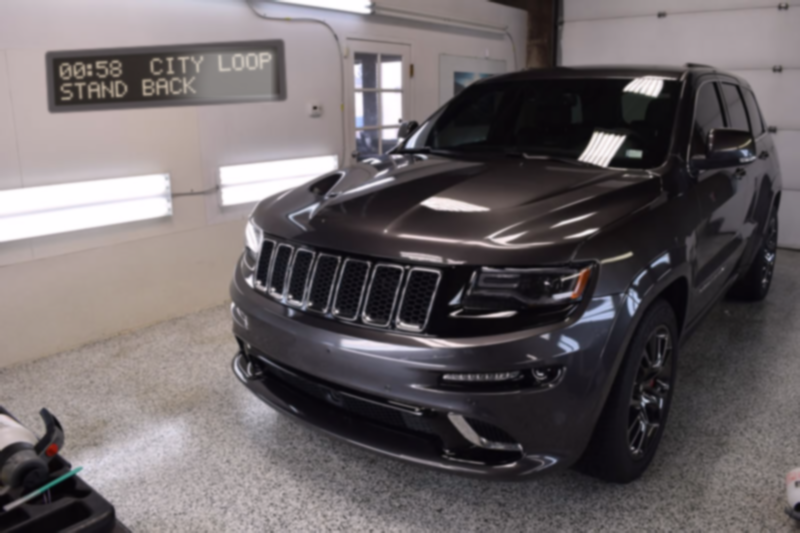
**0:58**
